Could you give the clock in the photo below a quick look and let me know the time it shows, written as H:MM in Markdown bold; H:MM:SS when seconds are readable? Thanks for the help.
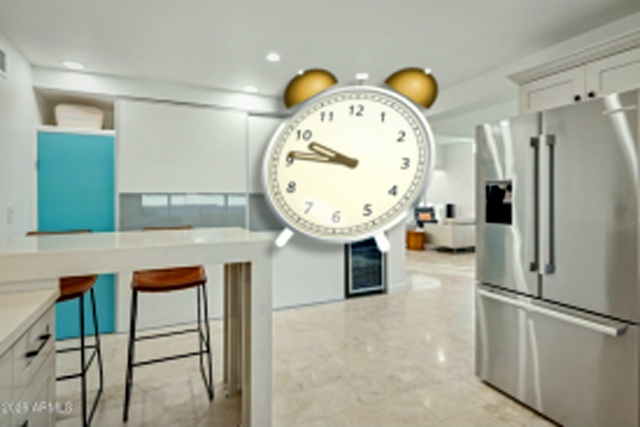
**9:46**
